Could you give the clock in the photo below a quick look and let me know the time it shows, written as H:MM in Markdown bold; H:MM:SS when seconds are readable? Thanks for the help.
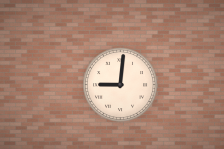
**9:01**
